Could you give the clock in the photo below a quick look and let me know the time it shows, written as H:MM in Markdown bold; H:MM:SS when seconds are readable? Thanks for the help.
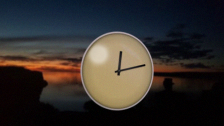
**12:13**
